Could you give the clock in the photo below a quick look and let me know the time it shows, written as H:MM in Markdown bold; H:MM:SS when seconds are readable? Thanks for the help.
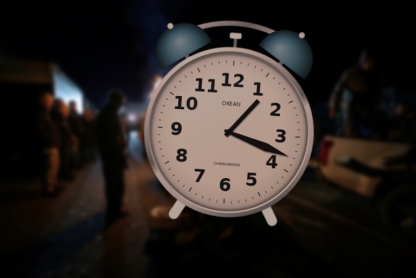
**1:18**
